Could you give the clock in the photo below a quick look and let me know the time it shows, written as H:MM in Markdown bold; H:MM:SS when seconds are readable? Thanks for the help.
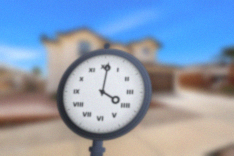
**4:01**
